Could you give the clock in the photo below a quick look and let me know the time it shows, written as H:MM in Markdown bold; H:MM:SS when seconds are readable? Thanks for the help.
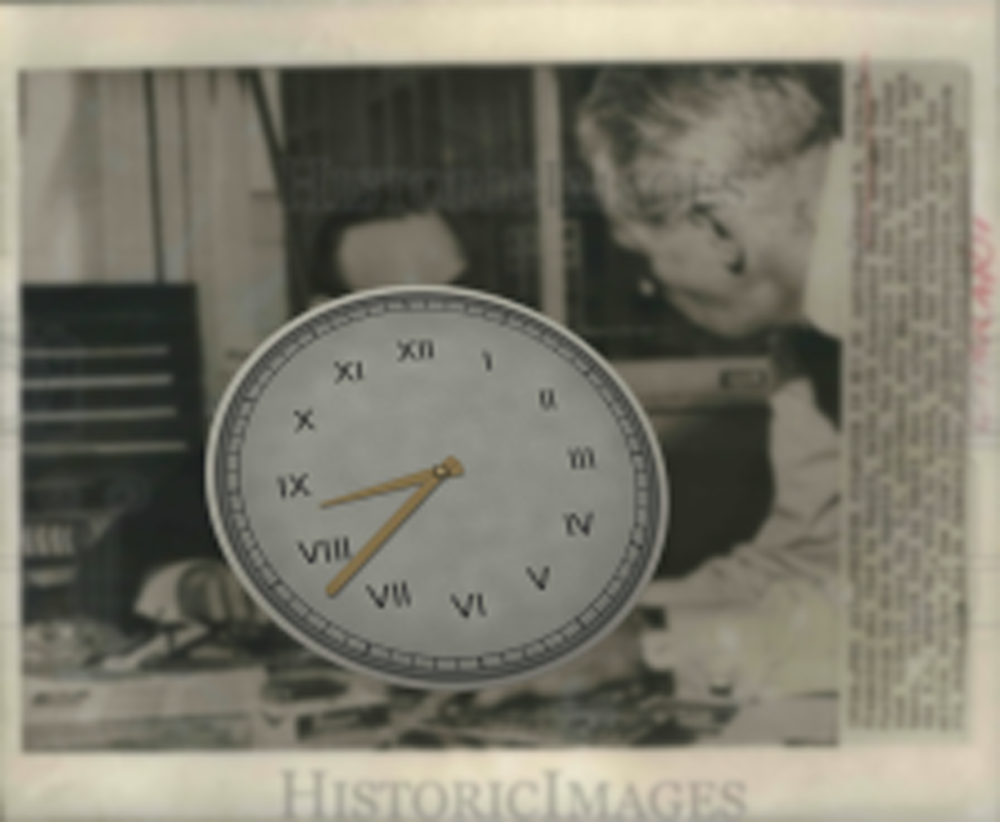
**8:38**
